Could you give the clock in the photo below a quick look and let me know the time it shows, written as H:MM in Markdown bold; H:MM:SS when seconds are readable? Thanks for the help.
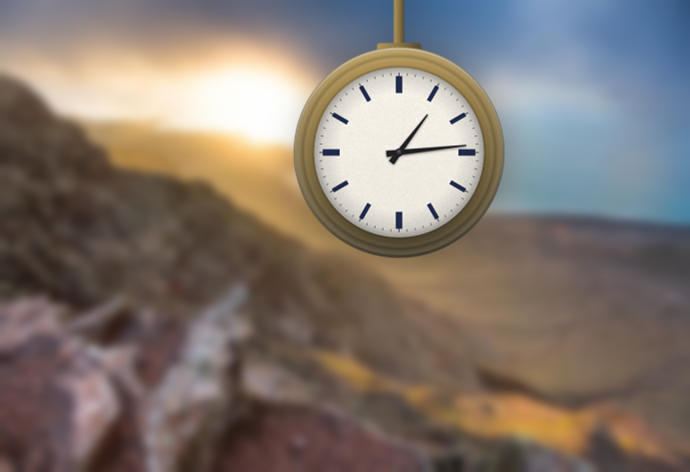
**1:14**
